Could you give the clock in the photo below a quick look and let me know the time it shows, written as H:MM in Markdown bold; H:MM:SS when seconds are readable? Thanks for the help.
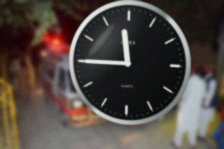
**11:45**
